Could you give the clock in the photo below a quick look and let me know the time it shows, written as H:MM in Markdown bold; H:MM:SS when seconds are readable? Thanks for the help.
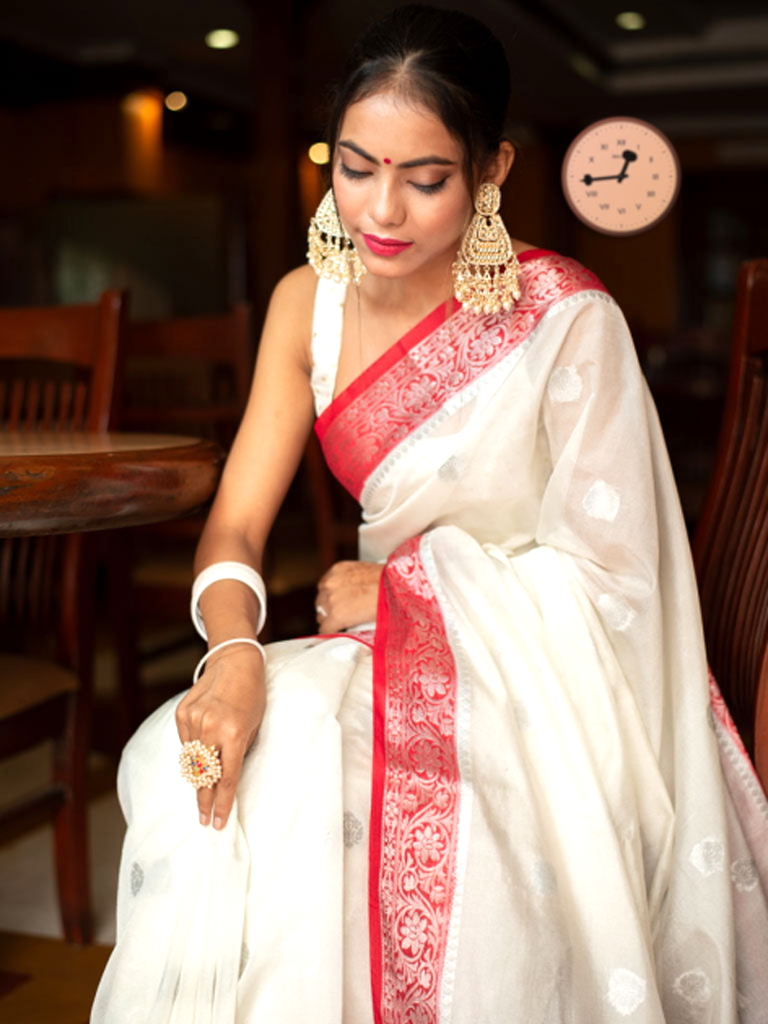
**12:44**
